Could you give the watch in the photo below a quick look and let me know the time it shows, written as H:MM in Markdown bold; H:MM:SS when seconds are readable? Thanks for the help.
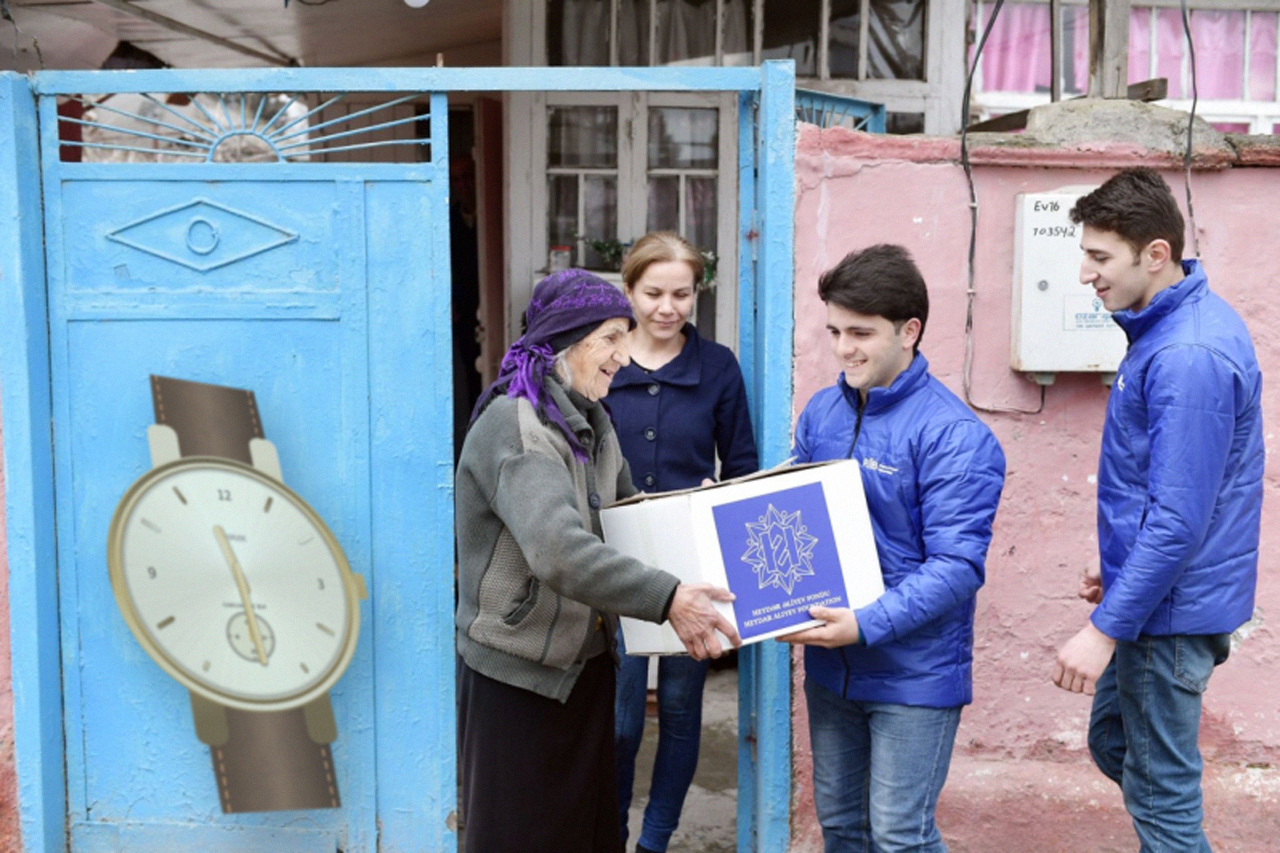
**11:29**
